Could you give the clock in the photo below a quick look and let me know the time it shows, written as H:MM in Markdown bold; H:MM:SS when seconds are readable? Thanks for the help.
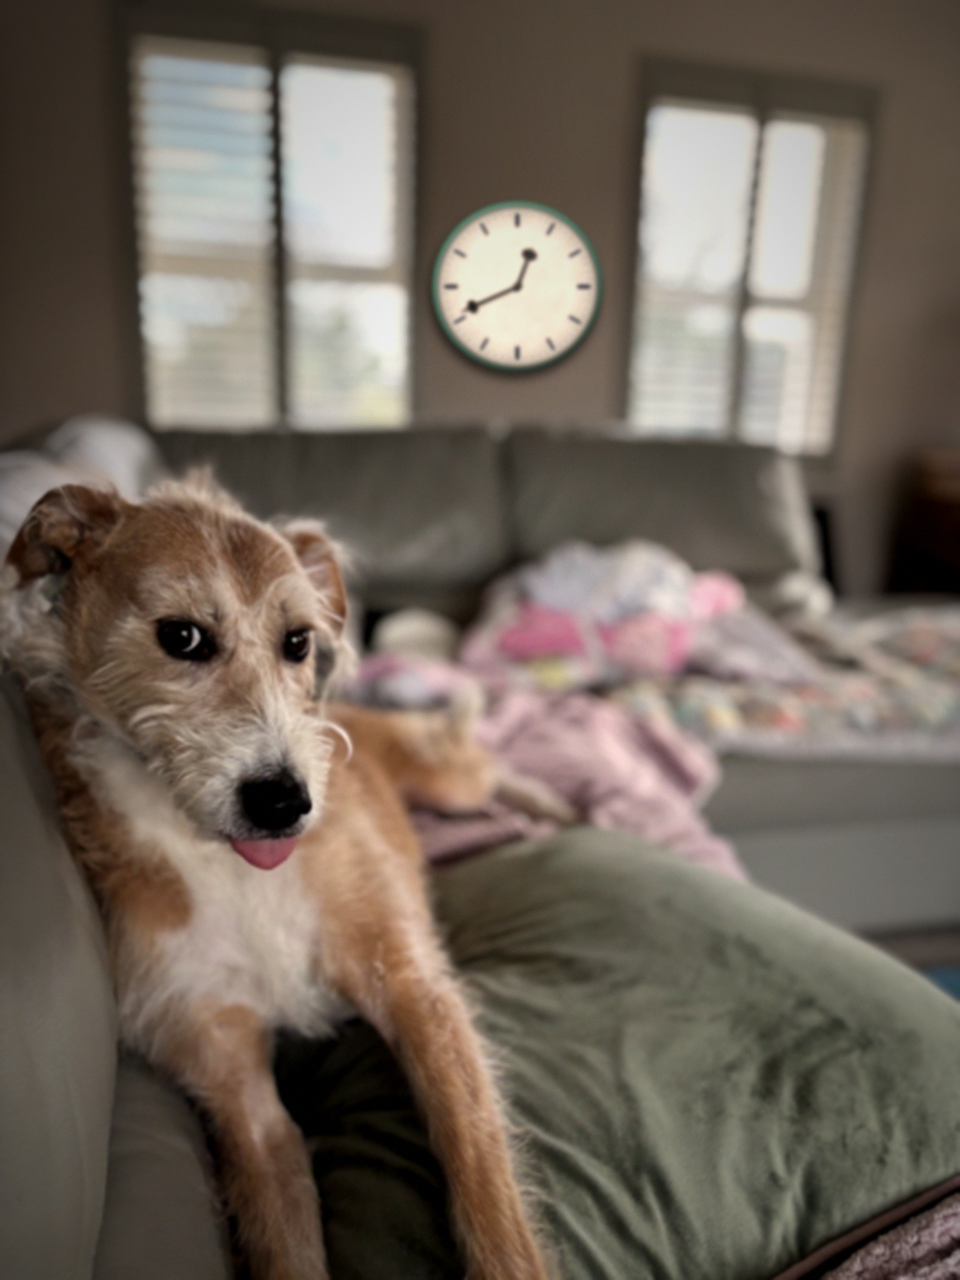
**12:41**
